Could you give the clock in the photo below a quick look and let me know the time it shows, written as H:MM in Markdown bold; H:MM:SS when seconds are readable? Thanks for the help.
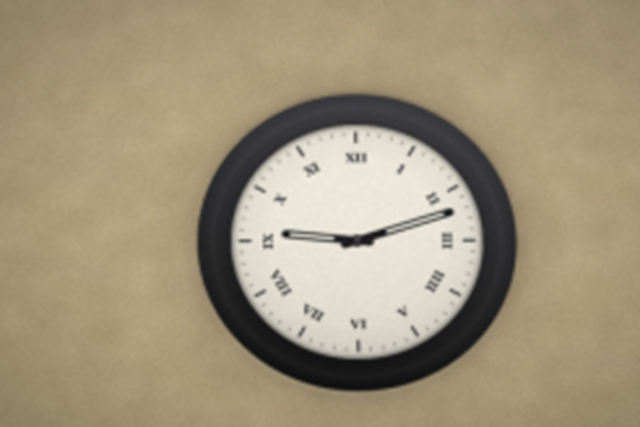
**9:12**
